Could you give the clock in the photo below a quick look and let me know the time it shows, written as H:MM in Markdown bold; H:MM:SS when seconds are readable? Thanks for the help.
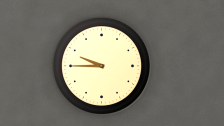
**9:45**
